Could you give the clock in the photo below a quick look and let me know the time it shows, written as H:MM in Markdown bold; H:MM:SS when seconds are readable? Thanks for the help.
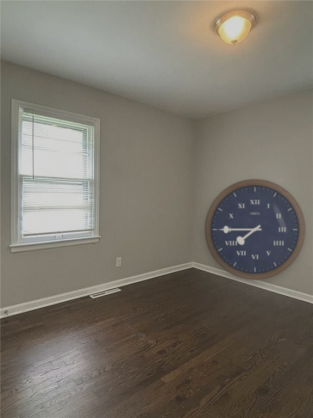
**7:45**
